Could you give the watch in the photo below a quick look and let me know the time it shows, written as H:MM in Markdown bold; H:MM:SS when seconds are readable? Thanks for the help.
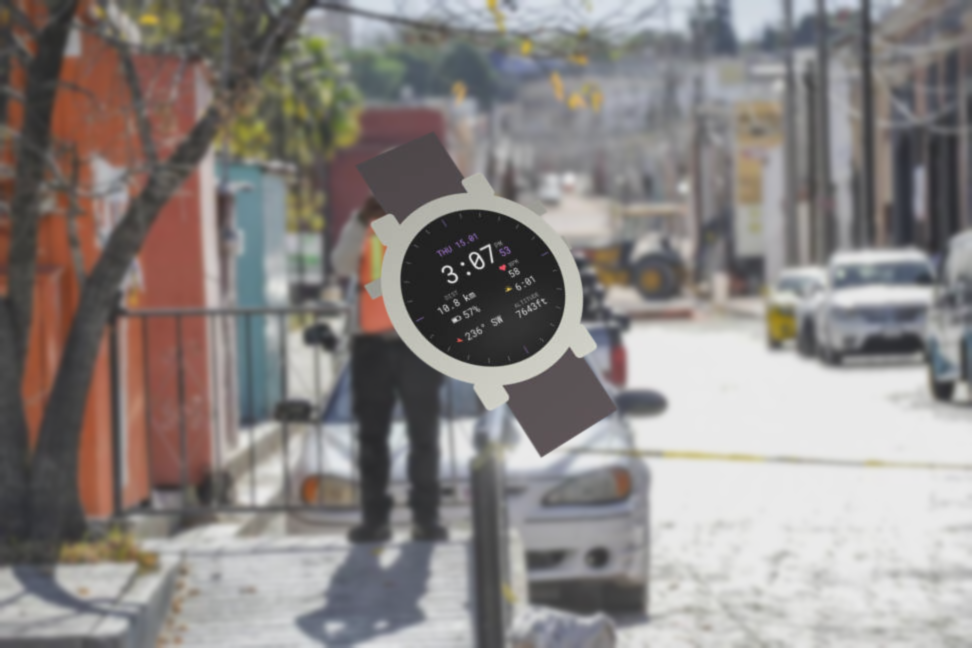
**3:07:53**
